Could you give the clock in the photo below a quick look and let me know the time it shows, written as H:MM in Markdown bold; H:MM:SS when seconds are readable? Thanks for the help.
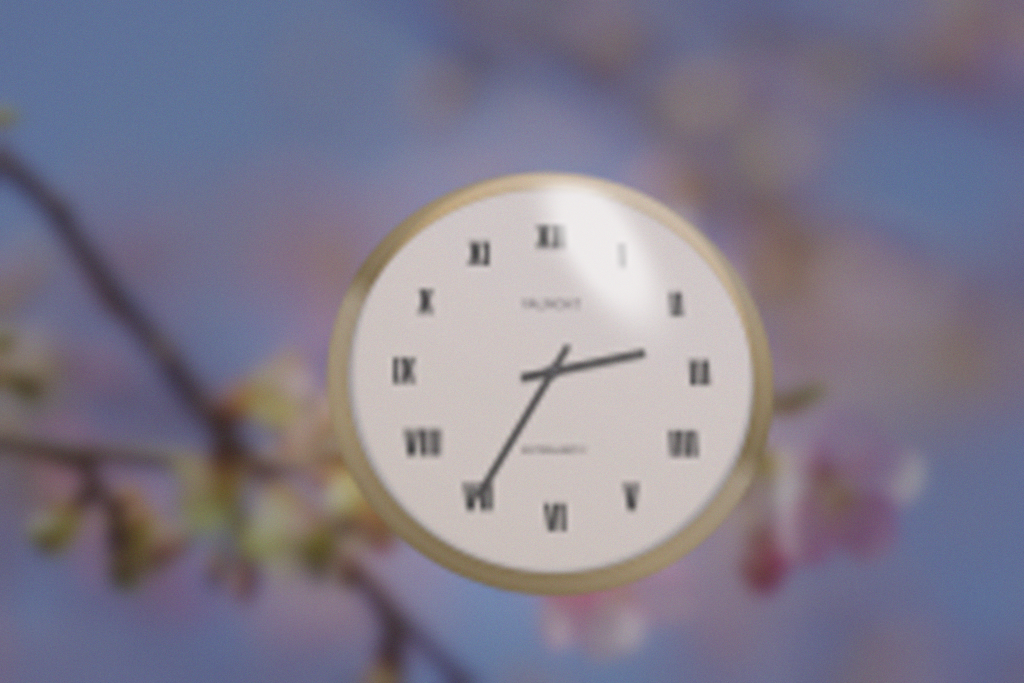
**2:35**
